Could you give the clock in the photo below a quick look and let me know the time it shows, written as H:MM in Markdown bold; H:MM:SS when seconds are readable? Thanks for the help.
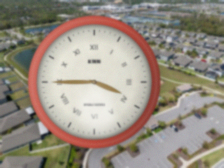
**3:45**
